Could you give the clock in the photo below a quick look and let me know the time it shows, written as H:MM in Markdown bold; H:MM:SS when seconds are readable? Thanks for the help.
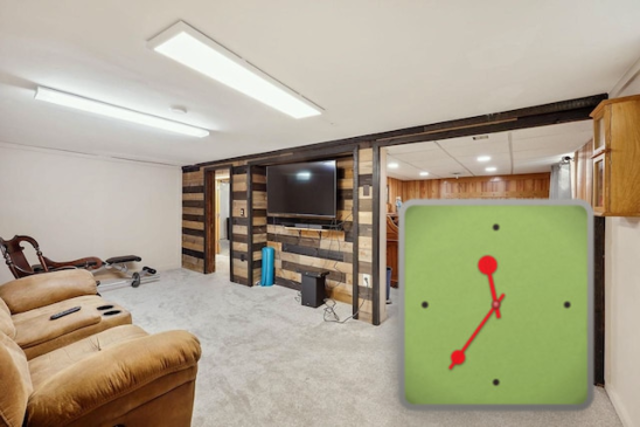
**11:36**
